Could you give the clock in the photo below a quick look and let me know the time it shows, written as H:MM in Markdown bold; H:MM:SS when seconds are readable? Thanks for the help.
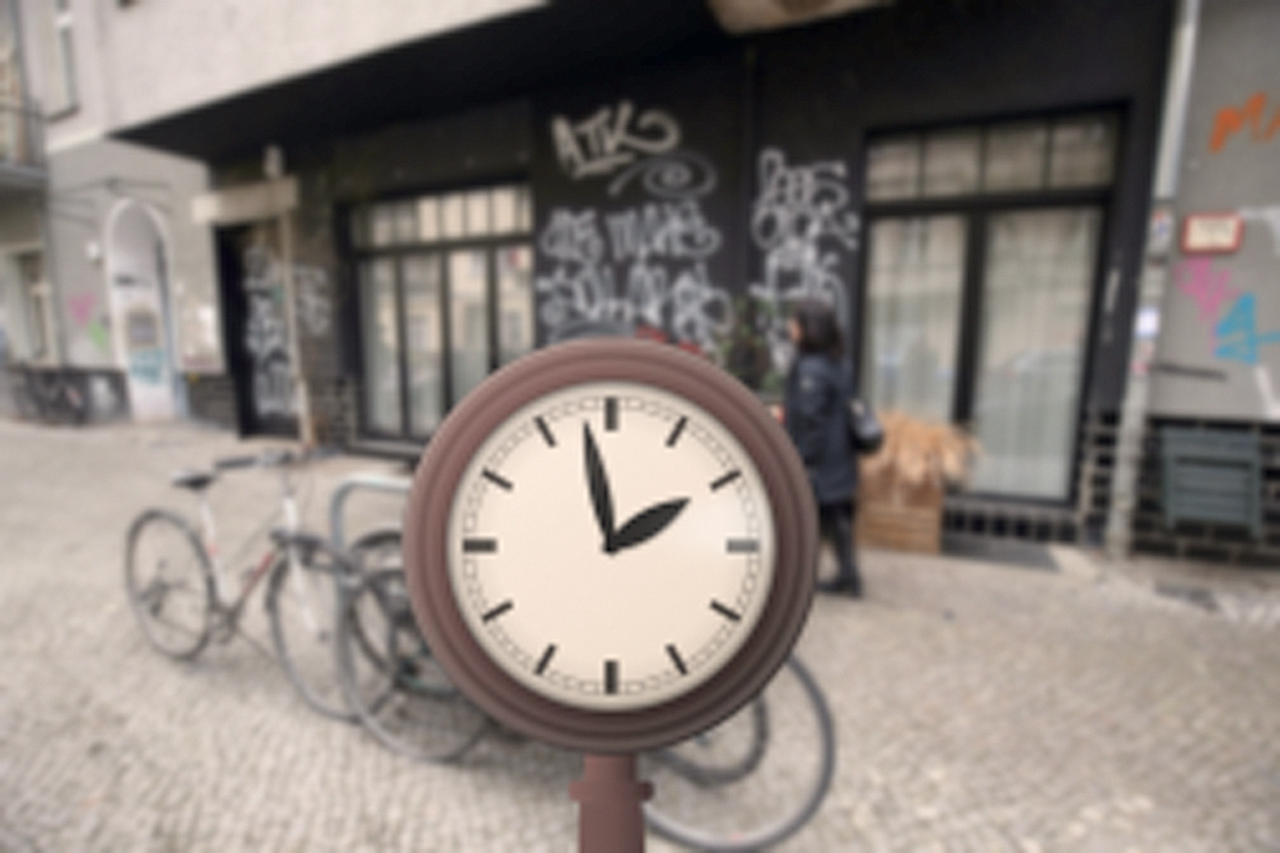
**1:58**
